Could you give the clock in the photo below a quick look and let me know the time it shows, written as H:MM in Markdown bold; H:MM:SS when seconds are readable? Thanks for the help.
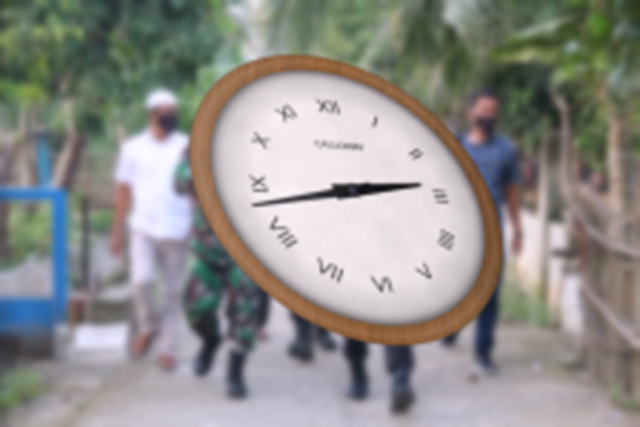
**2:43**
